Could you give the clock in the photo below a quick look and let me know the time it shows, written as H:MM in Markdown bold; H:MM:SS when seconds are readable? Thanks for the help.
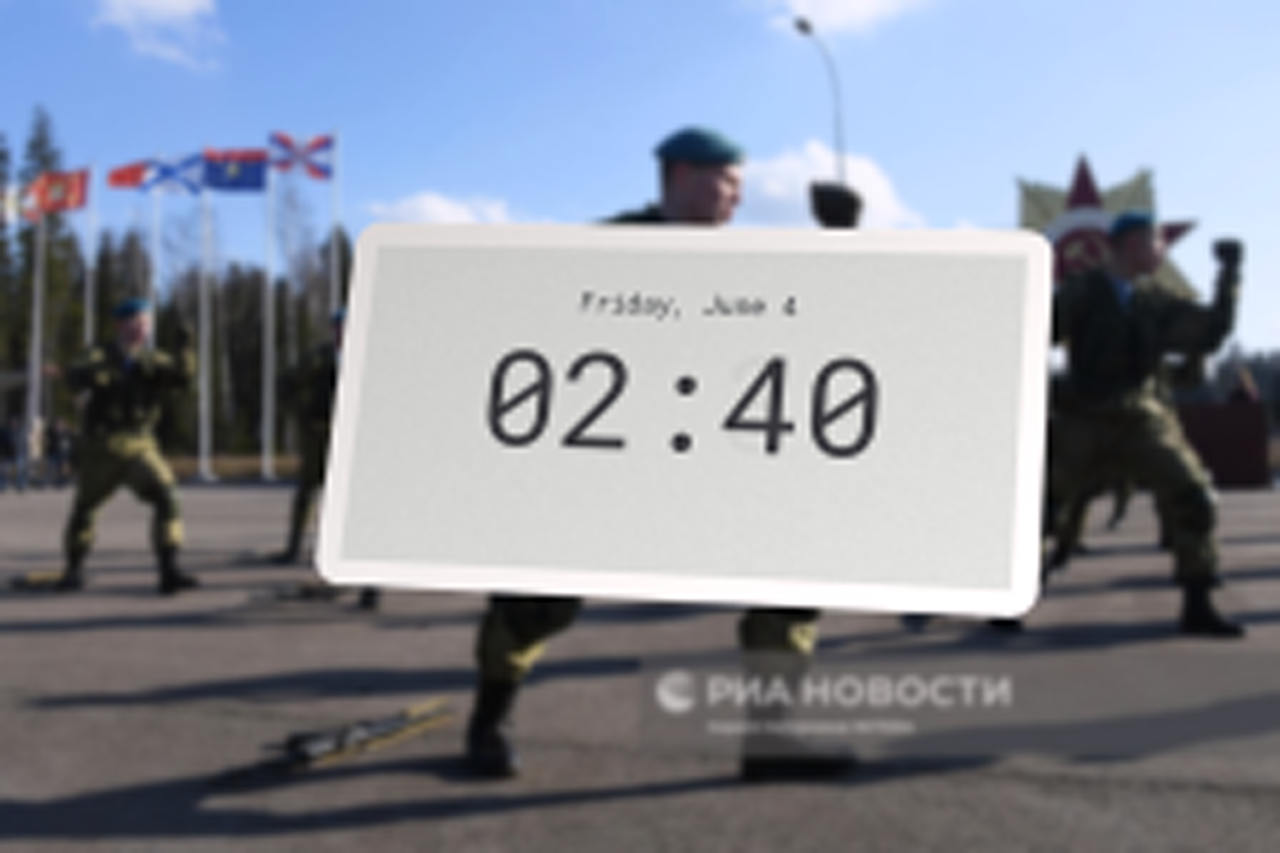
**2:40**
